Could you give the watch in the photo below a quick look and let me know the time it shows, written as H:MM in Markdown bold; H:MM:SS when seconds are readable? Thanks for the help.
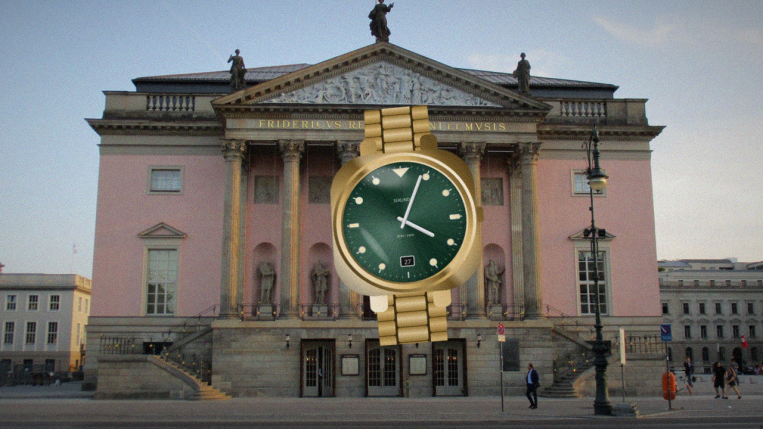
**4:04**
